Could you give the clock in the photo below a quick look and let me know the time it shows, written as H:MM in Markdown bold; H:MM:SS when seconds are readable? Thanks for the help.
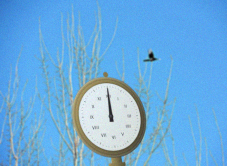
**12:00**
